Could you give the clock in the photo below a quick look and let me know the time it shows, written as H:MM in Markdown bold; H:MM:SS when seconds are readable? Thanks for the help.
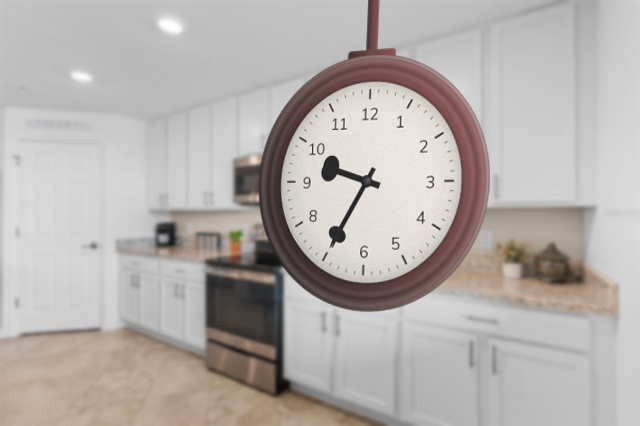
**9:35**
